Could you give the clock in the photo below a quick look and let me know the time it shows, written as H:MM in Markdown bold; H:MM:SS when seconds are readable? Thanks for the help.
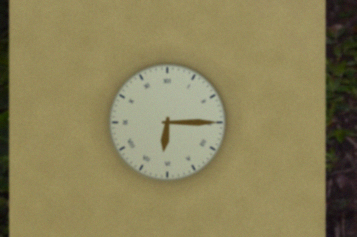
**6:15**
